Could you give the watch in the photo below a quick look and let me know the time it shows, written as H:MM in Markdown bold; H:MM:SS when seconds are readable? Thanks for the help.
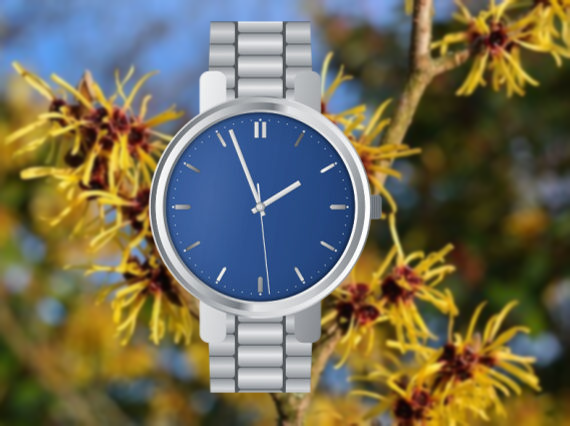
**1:56:29**
